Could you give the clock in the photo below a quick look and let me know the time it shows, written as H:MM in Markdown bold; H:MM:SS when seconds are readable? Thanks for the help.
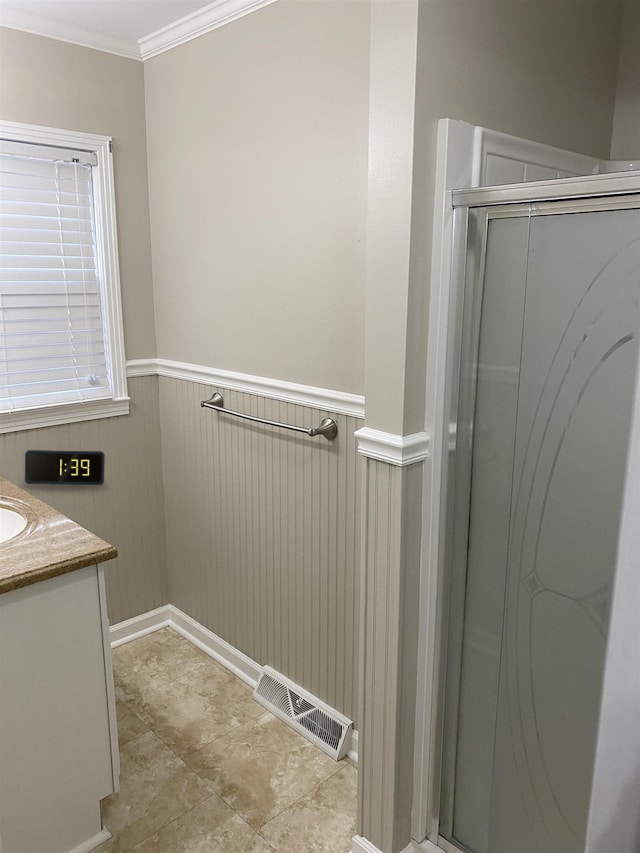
**1:39**
